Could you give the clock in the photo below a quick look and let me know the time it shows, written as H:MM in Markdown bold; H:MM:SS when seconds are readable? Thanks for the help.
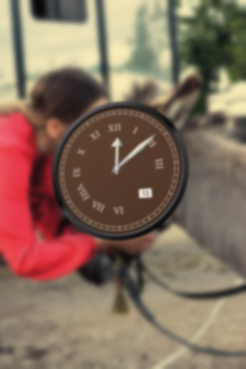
**12:09**
